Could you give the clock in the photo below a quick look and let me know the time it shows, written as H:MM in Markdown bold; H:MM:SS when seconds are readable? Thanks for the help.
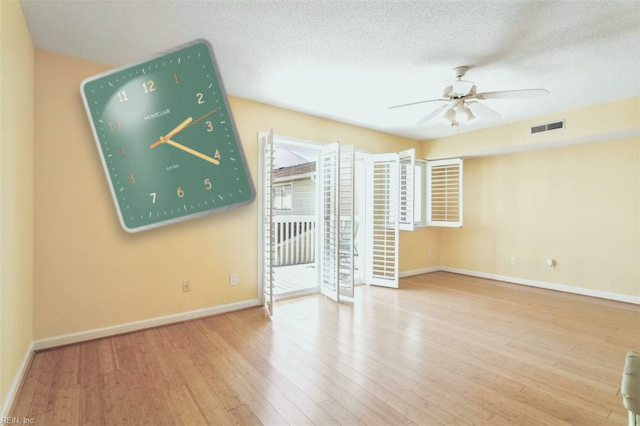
**2:21:13**
